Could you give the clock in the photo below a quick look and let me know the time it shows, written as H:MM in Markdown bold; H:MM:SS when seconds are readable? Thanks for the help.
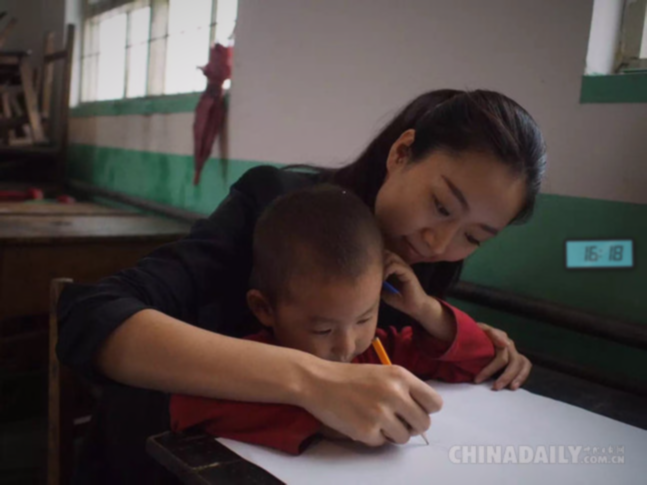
**16:18**
